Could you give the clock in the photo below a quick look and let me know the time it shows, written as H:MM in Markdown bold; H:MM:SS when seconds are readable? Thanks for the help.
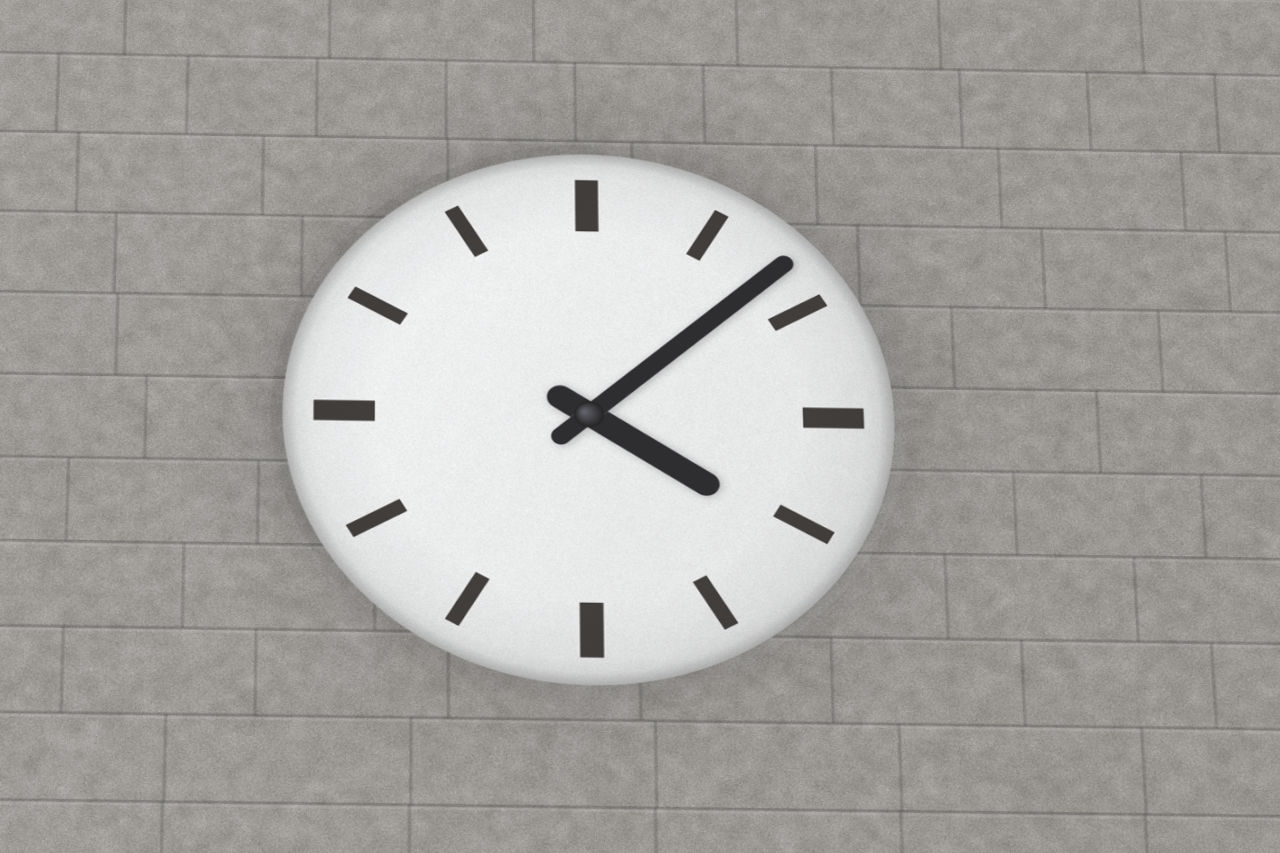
**4:08**
